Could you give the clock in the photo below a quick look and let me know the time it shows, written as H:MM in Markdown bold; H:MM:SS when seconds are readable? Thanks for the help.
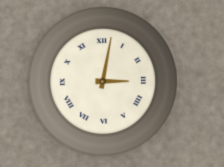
**3:02**
